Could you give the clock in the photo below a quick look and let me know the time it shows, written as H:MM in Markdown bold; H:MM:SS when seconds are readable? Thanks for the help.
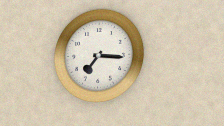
**7:16**
